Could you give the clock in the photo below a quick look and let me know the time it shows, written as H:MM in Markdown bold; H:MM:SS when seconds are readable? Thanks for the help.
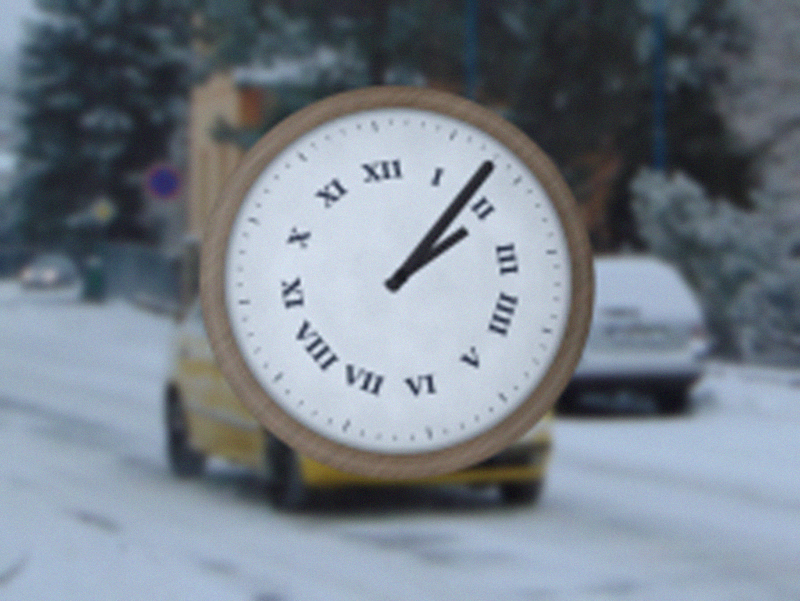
**2:08**
